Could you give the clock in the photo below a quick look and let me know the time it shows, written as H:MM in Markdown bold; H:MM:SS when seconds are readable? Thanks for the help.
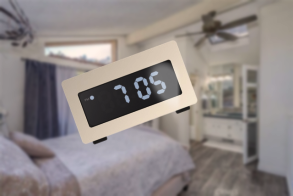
**7:05**
